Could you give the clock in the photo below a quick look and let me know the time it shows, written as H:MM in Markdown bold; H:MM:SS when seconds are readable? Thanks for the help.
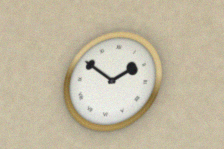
**1:50**
